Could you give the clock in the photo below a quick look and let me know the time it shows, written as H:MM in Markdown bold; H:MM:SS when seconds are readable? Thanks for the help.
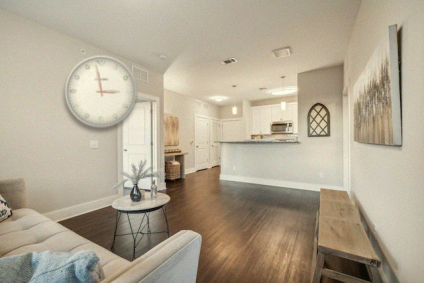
**2:58**
